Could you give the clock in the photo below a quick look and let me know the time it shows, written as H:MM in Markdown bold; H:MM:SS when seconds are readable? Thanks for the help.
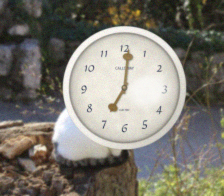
**7:01**
